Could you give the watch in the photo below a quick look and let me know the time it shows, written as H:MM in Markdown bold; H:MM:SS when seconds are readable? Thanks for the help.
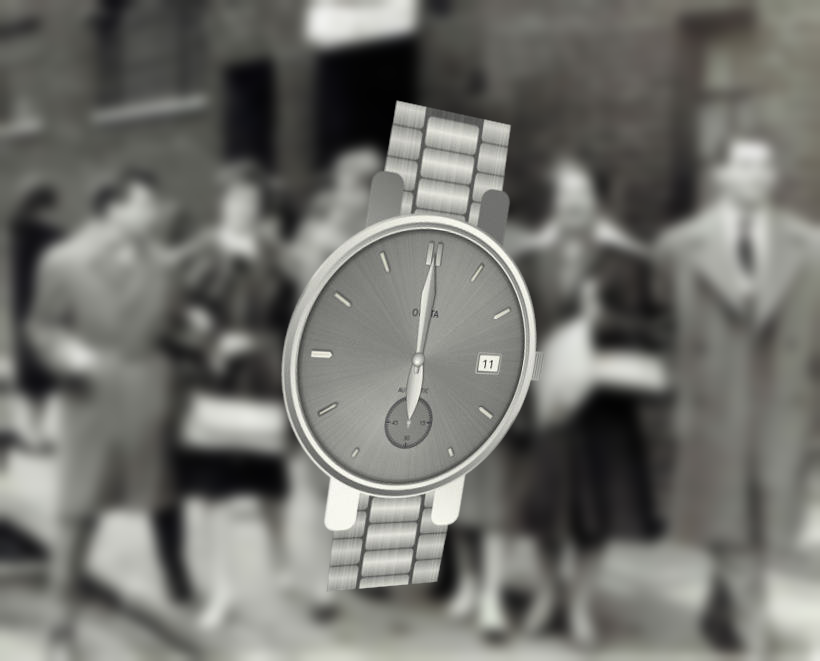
**6:00**
